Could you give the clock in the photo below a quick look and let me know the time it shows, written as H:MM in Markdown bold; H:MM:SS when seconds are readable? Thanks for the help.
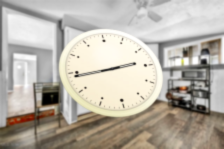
**2:44**
